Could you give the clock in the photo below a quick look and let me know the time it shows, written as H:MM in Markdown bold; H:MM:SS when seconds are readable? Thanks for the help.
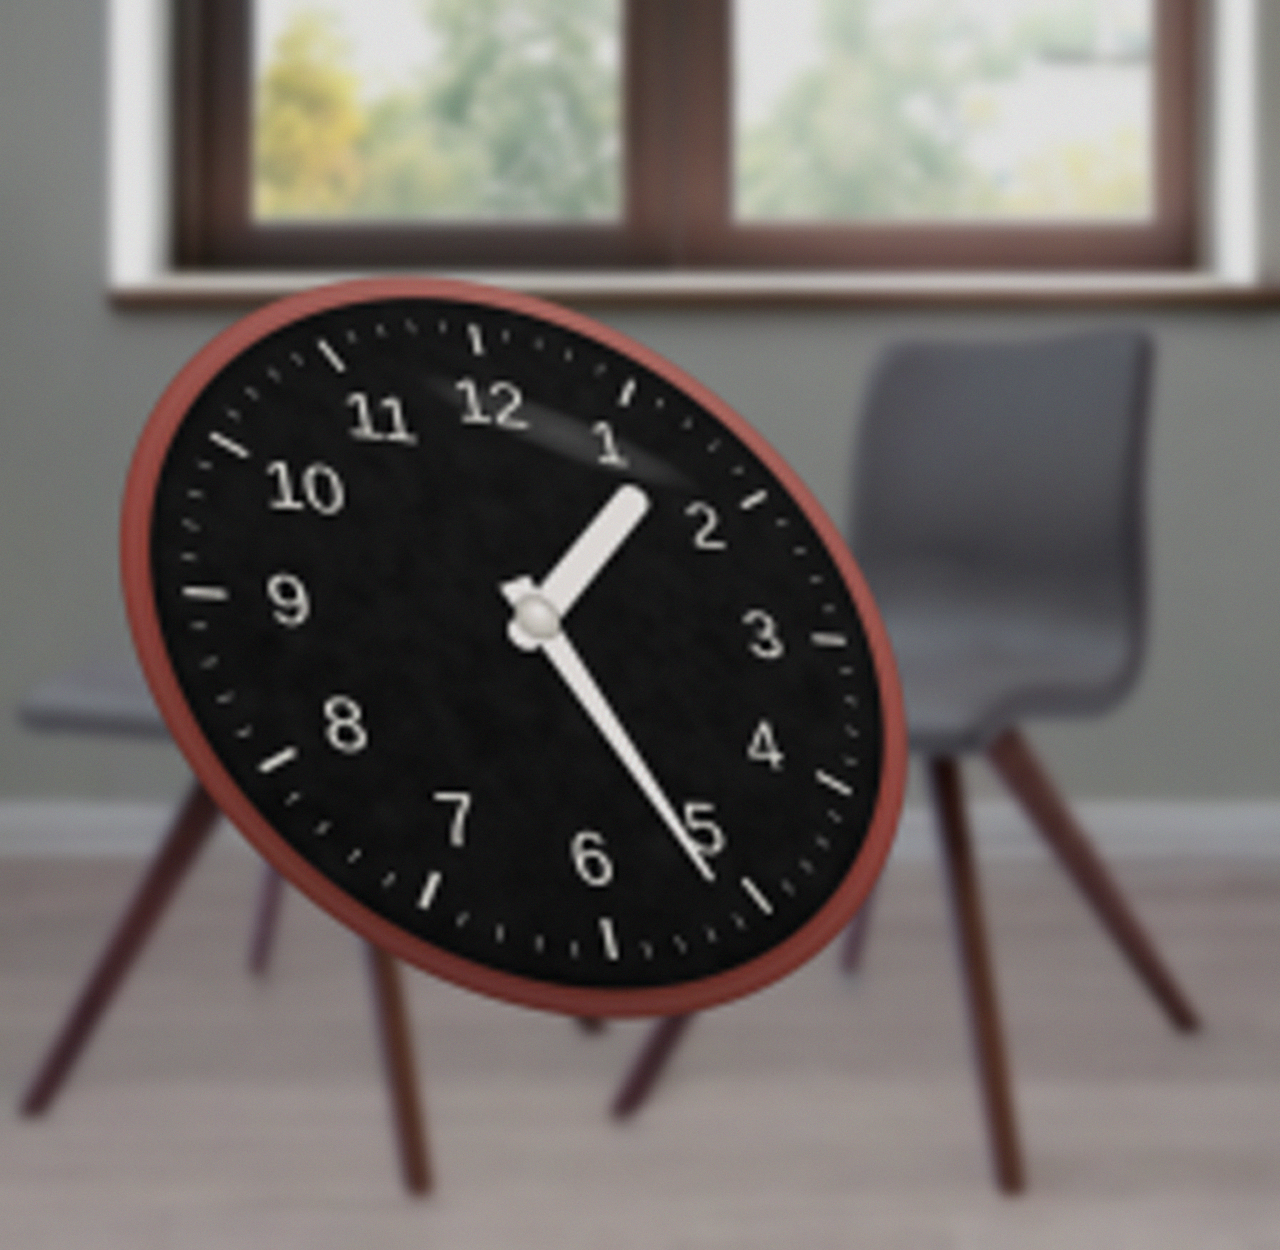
**1:26**
